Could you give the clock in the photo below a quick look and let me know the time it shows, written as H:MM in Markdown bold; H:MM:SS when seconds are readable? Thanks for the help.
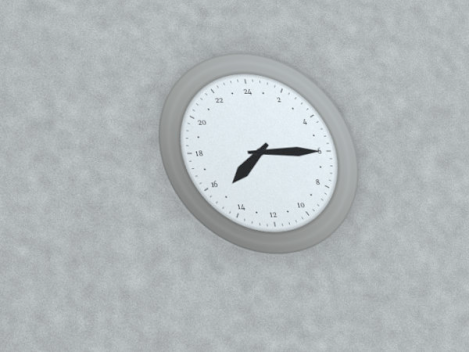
**15:15**
